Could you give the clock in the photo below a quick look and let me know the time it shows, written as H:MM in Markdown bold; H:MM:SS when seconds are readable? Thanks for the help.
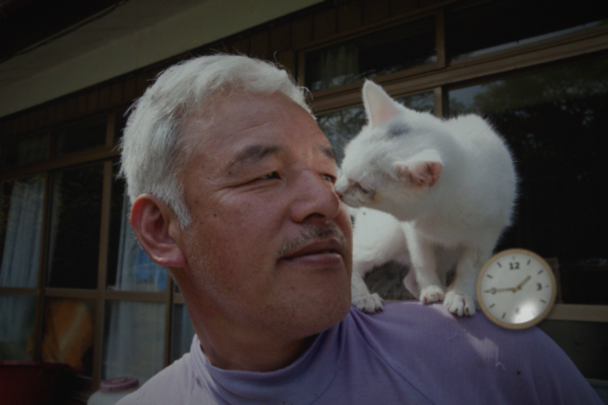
**1:45**
